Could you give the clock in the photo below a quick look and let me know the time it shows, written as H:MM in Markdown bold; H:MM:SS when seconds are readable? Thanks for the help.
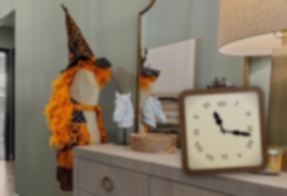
**11:17**
